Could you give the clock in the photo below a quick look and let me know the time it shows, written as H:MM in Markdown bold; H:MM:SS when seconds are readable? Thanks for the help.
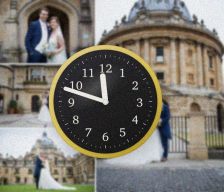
**11:48**
